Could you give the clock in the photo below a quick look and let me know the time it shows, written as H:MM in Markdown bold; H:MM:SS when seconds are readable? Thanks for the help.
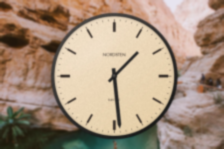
**1:29**
